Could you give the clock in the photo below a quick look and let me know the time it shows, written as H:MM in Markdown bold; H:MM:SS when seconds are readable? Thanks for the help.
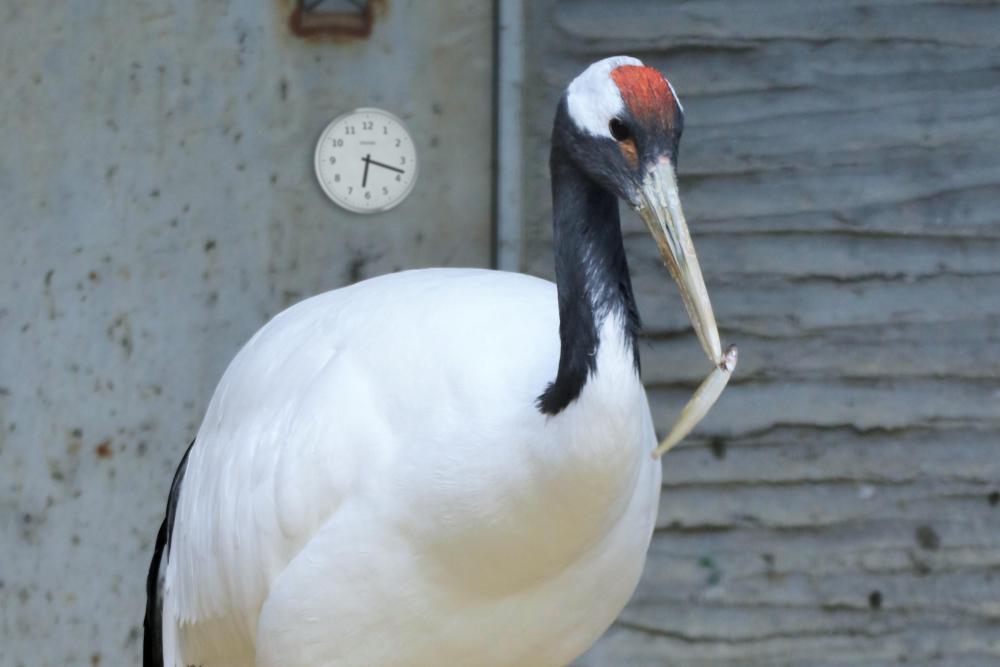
**6:18**
